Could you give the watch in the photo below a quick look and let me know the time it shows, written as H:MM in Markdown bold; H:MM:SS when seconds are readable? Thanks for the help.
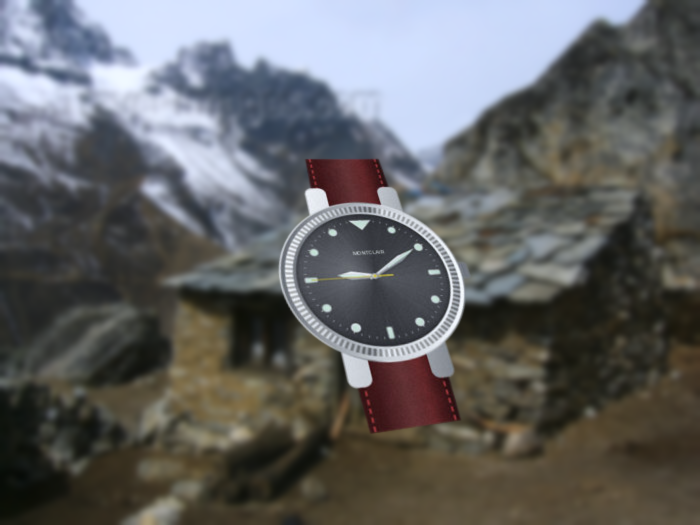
**9:09:45**
